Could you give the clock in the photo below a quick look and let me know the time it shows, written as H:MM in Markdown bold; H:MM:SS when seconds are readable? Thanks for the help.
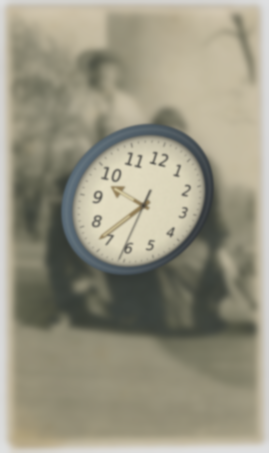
**9:36:31**
